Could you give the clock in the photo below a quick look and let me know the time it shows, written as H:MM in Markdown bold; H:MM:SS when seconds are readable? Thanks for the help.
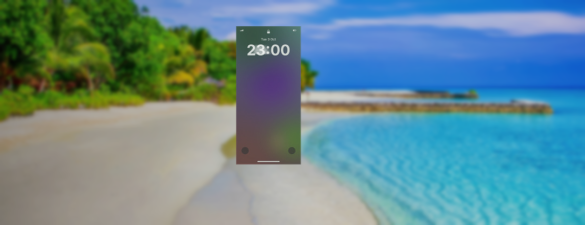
**23:00**
